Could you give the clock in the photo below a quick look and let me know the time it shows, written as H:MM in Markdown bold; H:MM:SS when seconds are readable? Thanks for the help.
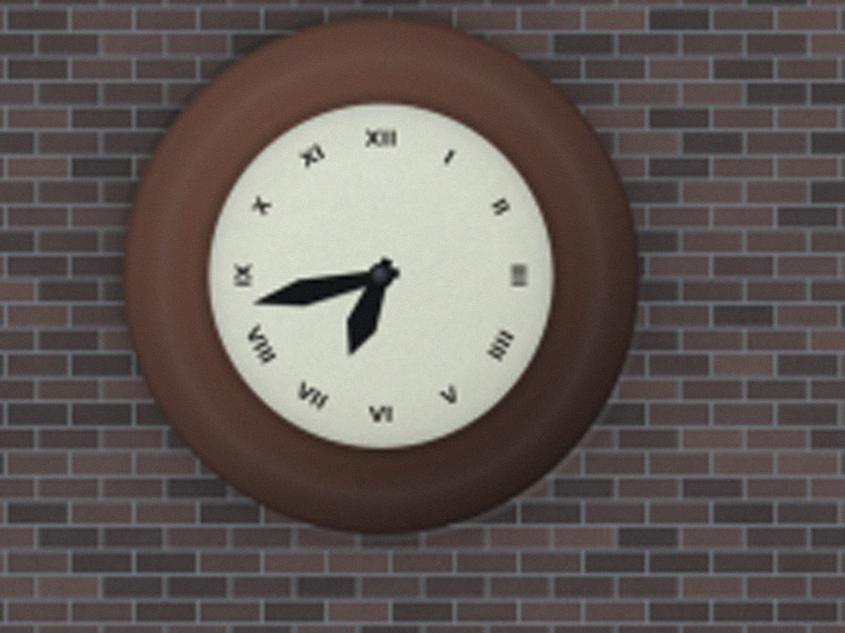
**6:43**
